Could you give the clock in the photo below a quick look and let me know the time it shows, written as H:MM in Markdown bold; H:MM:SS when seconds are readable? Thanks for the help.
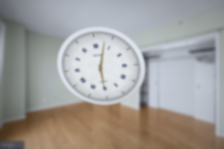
**6:03**
